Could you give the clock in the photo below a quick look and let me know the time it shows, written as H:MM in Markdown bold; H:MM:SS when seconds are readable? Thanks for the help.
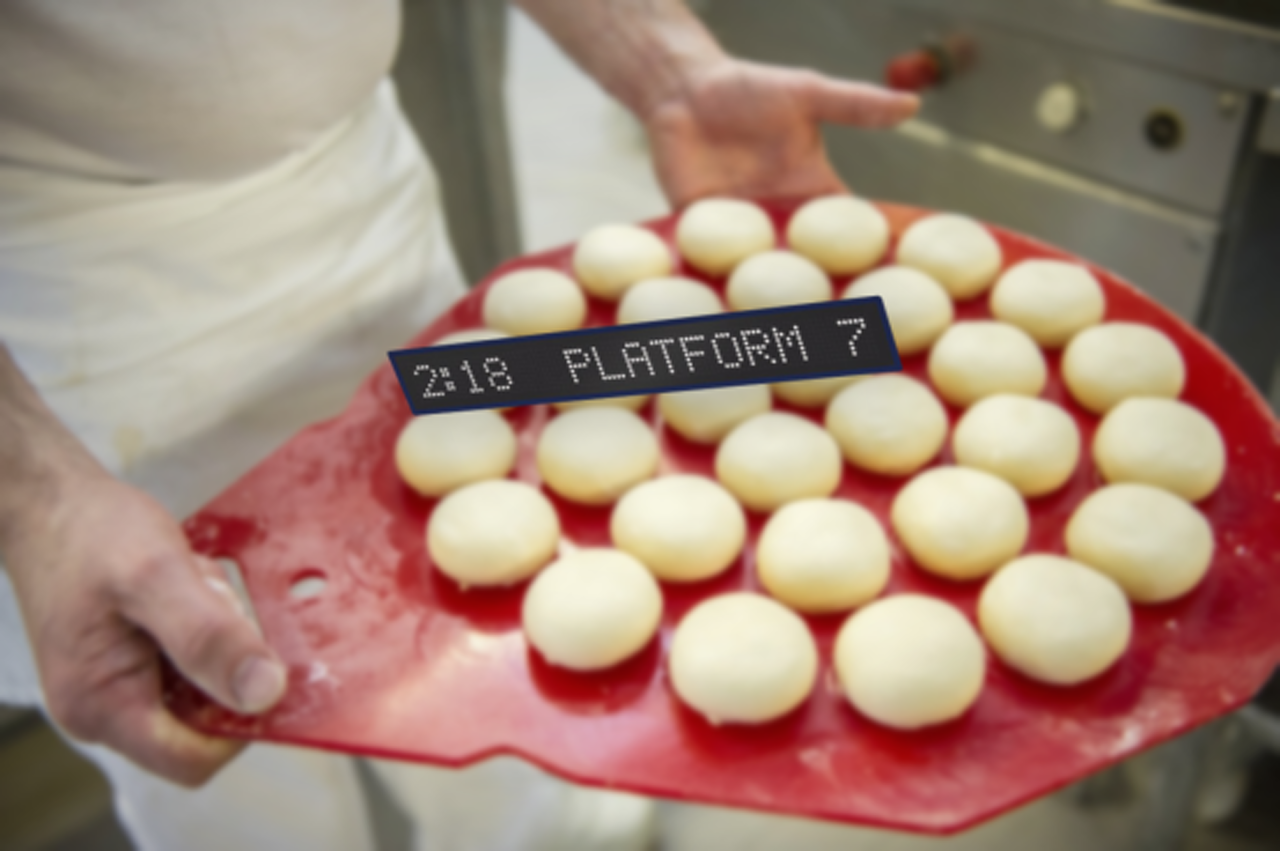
**2:18**
